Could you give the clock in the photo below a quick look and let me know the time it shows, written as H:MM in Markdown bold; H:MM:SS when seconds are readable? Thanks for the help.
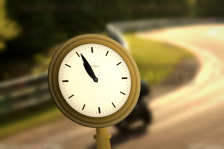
**10:56**
